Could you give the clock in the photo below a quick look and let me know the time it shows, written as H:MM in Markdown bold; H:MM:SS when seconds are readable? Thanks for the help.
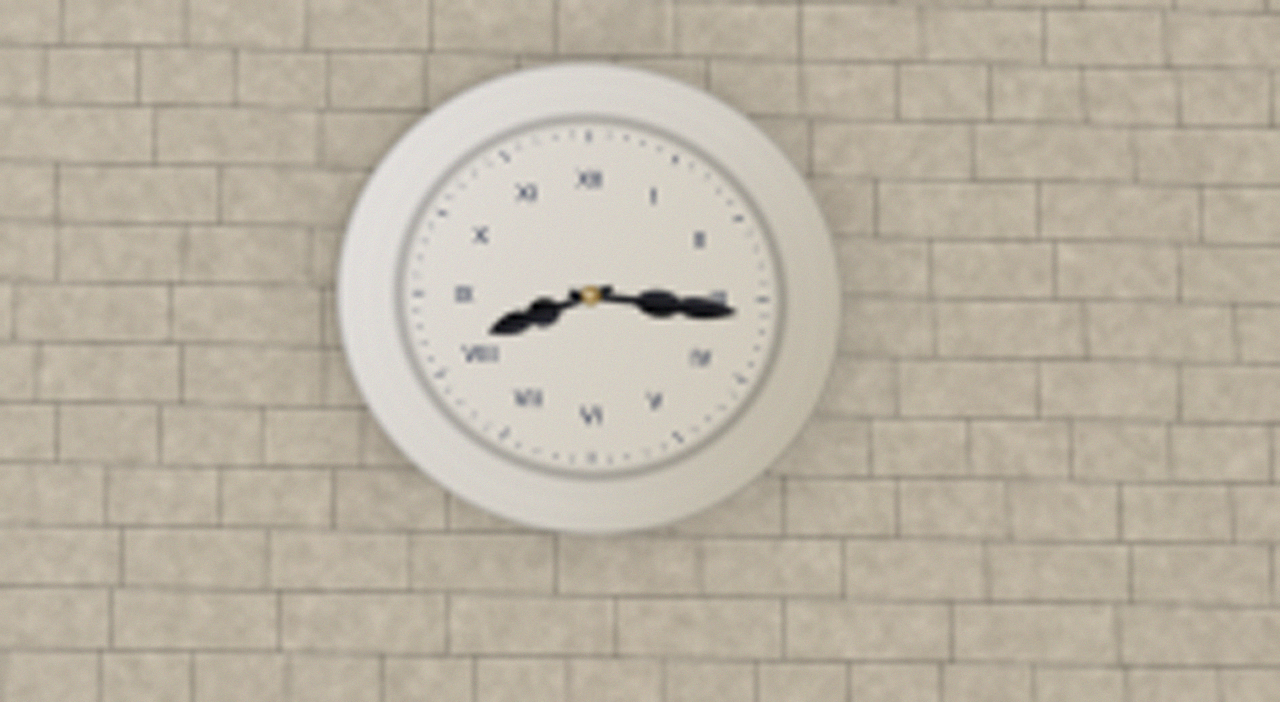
**8:16**
